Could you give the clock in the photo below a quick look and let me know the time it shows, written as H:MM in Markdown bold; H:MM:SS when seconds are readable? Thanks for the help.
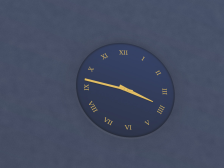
**3:47**
